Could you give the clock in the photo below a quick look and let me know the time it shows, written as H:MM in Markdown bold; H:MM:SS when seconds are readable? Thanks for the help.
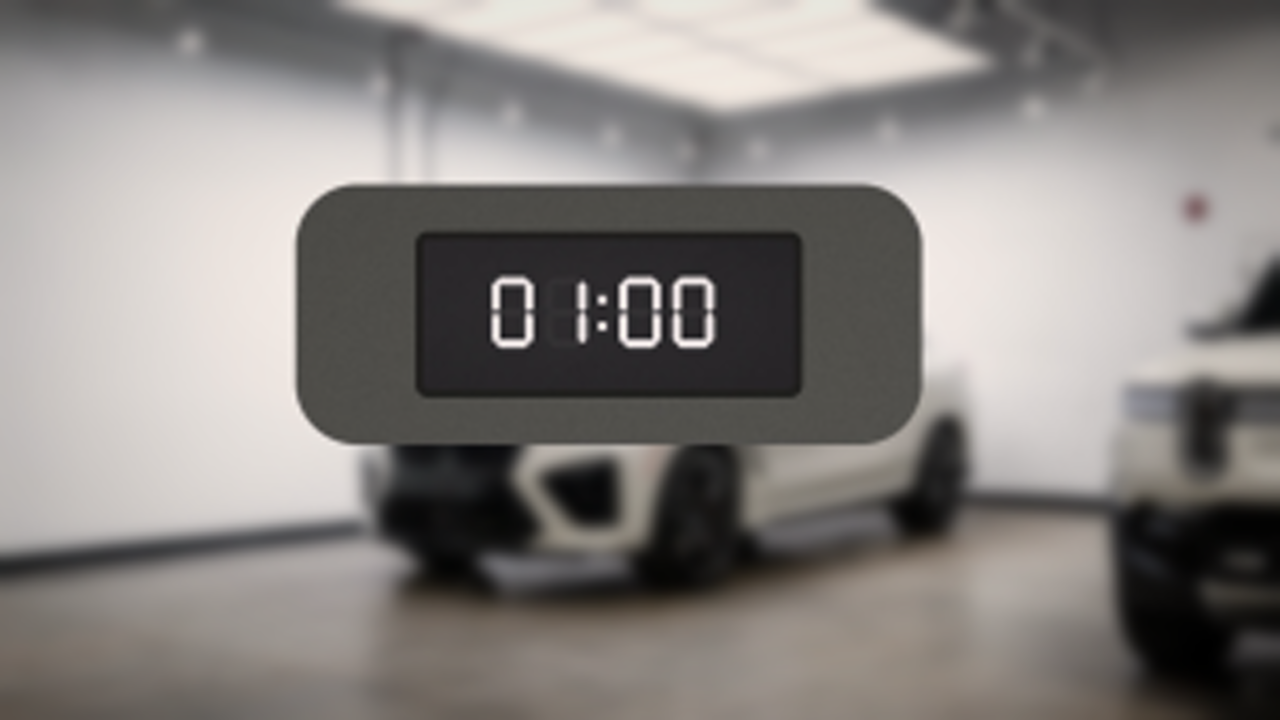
**1:00**
